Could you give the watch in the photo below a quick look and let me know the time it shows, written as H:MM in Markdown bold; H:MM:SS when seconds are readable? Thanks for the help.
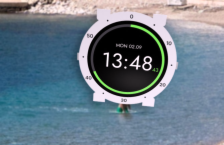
**13:48**
